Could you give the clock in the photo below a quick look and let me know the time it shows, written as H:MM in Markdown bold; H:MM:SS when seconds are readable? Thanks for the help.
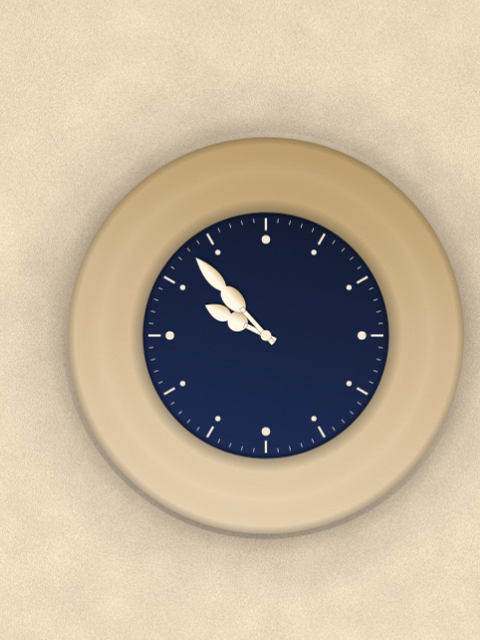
**9:53**
